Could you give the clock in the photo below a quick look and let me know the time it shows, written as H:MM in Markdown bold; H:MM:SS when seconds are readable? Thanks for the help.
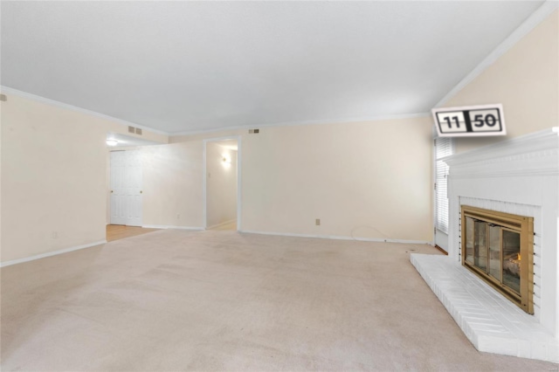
**11:50**
